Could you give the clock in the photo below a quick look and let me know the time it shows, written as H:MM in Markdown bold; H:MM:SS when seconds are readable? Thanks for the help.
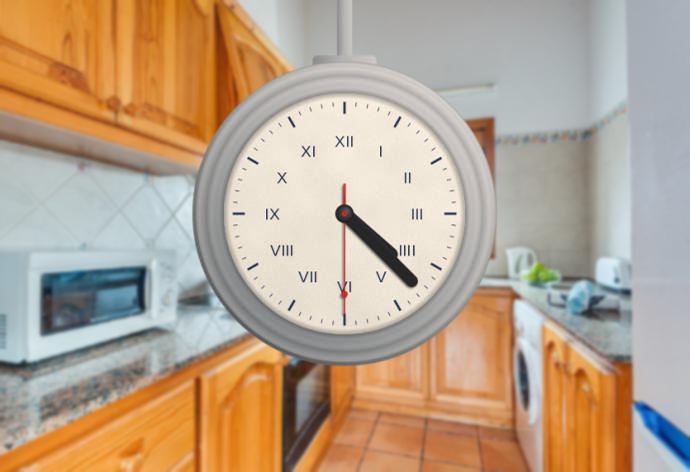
**4:22:30**
